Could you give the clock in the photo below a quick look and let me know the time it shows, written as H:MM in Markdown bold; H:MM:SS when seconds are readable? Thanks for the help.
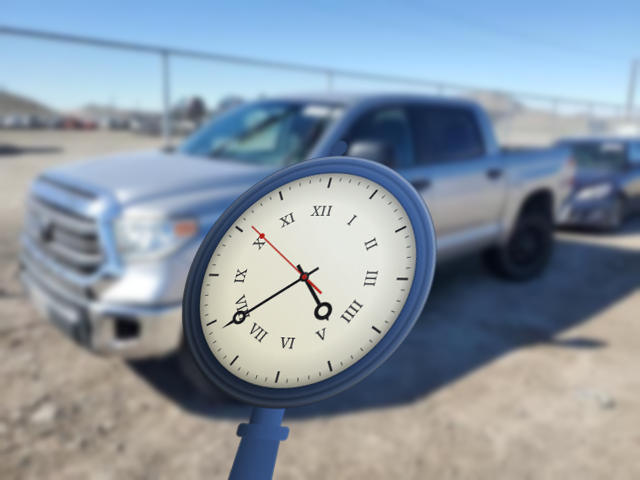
**4:38:51**
